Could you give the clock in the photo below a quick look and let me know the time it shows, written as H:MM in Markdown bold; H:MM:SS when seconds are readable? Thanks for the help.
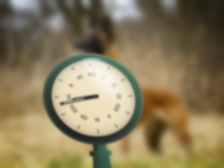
**8:43**
